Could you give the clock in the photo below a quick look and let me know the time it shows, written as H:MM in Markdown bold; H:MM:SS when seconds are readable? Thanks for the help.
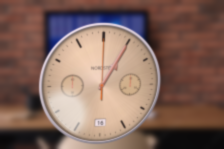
**1:05**
